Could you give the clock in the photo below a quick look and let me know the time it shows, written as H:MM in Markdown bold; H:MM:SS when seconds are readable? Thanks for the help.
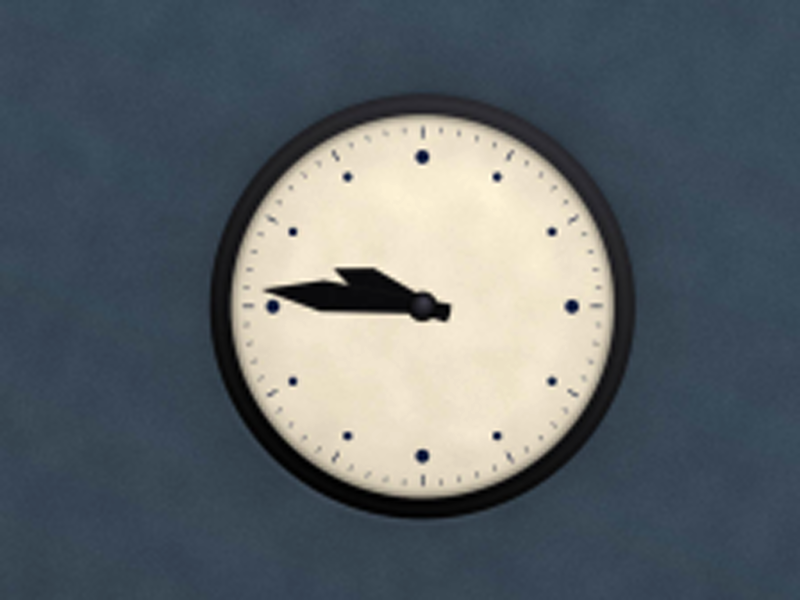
**9:46**
